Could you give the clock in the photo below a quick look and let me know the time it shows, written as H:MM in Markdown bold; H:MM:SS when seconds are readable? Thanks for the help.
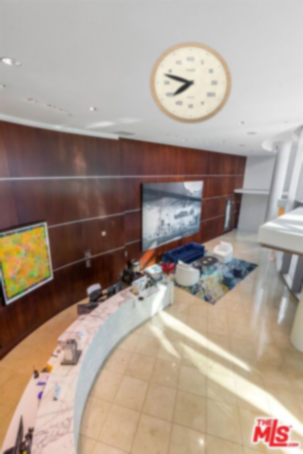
**7:48**
